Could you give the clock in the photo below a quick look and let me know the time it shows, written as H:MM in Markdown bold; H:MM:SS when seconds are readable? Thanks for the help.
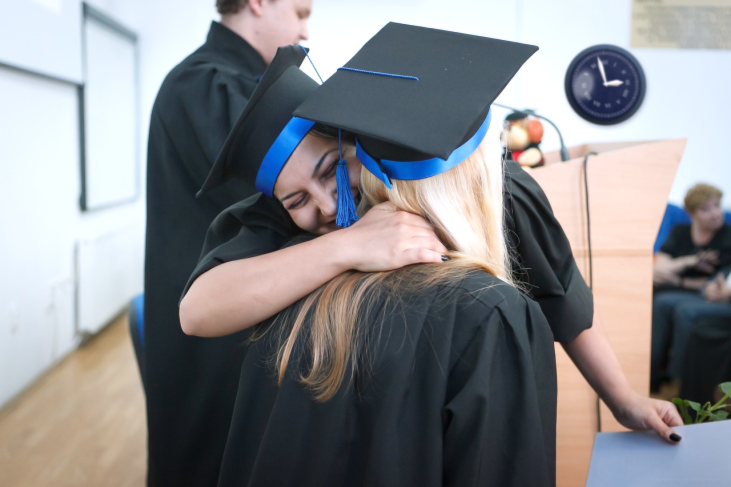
**2:58**
